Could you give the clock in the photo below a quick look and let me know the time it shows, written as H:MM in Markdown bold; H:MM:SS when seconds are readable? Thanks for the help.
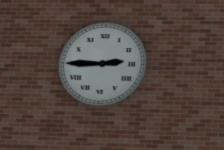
**2:45**
